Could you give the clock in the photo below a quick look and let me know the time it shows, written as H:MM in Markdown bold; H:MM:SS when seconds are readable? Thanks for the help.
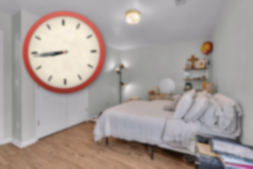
**8:44**
